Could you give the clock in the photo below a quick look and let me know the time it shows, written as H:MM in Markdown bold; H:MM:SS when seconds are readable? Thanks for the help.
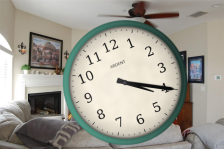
**4:20**
